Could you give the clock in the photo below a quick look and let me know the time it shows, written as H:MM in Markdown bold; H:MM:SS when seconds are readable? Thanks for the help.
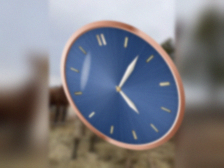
**5:08**
